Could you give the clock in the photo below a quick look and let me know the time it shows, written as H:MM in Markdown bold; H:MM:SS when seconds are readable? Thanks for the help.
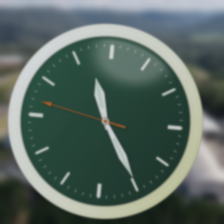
**11:24:47**
